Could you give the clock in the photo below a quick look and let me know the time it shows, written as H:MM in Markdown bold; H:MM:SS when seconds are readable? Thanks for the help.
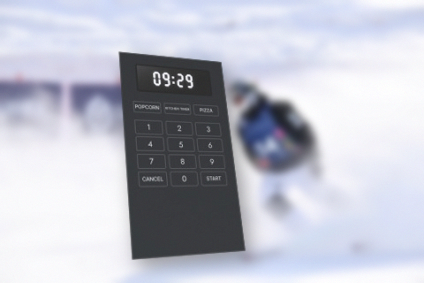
**9:29**
